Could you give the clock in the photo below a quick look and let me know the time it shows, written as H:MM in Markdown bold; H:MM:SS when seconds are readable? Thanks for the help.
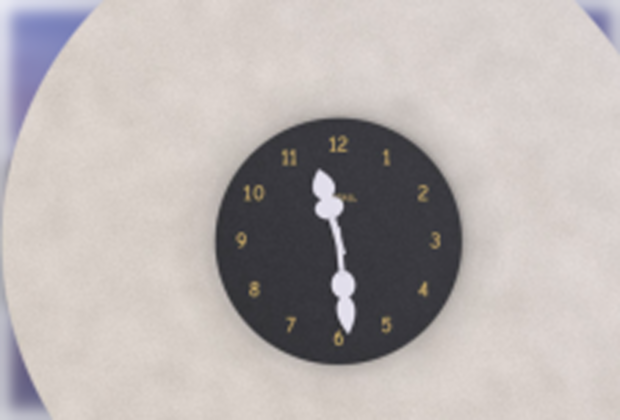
**11:29**
